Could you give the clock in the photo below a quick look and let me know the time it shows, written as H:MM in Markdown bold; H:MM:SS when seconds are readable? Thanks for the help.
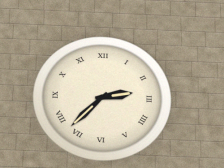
**2:37**
